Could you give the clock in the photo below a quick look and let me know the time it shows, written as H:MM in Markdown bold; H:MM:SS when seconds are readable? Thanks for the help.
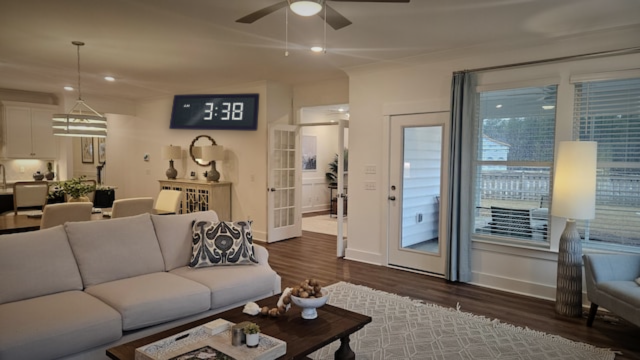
**3:38**
